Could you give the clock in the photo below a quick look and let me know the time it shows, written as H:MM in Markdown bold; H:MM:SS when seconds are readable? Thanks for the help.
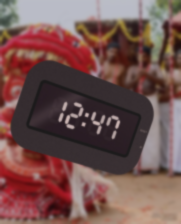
**12:47**
